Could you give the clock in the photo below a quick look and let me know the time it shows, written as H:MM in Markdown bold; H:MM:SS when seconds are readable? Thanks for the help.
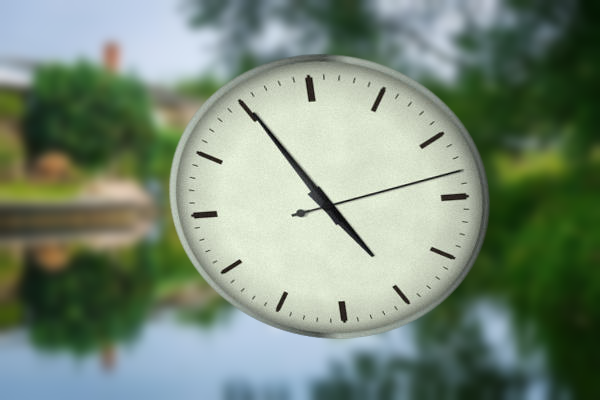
**4:55:13**
